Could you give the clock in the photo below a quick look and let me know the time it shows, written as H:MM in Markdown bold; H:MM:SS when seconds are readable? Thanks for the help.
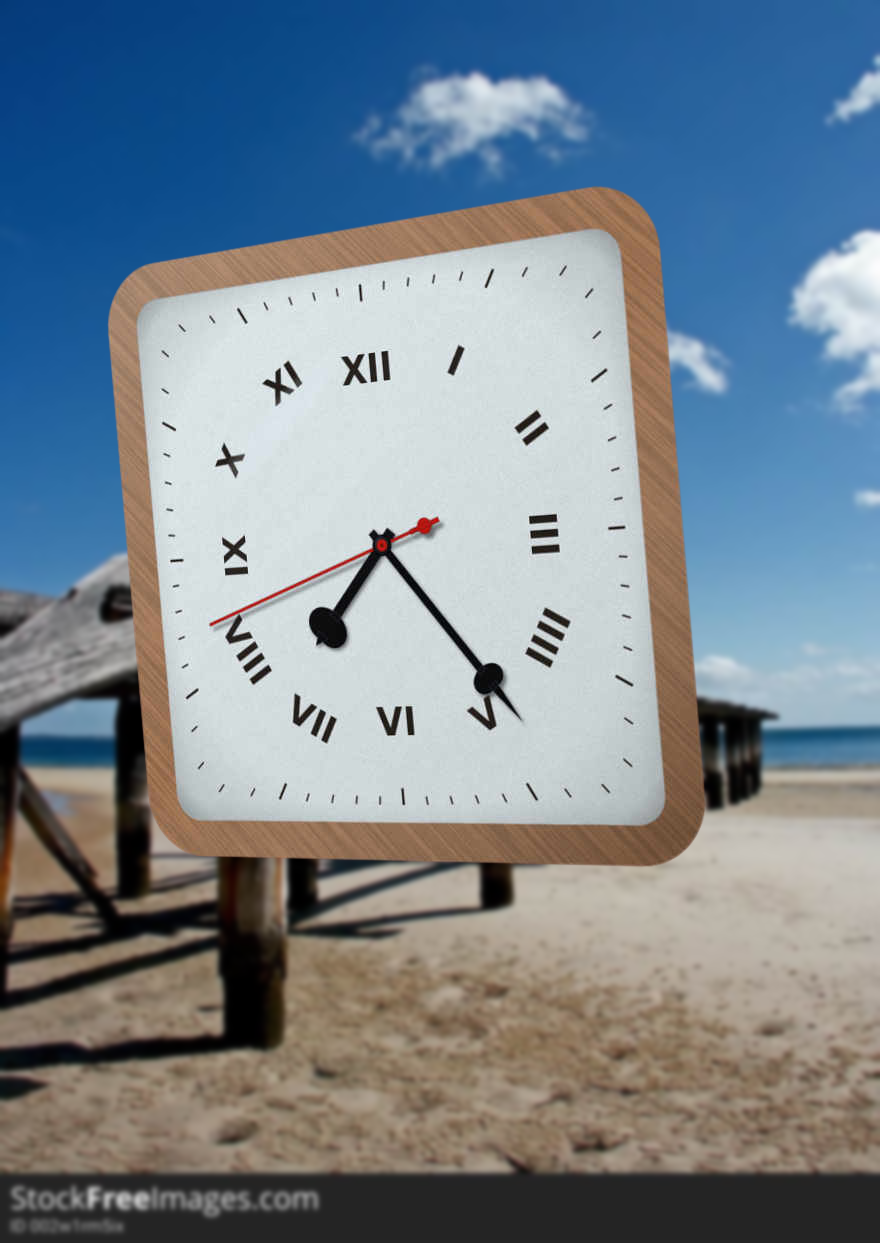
**7:23:42**
